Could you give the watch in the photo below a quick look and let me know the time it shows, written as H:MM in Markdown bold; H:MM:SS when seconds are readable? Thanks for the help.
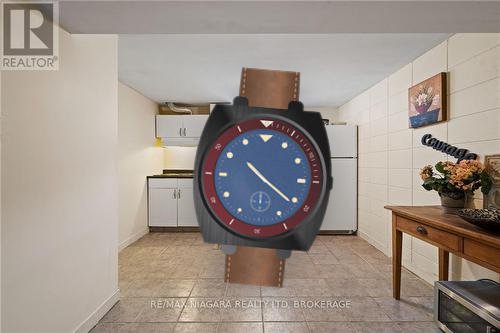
**10:21**
